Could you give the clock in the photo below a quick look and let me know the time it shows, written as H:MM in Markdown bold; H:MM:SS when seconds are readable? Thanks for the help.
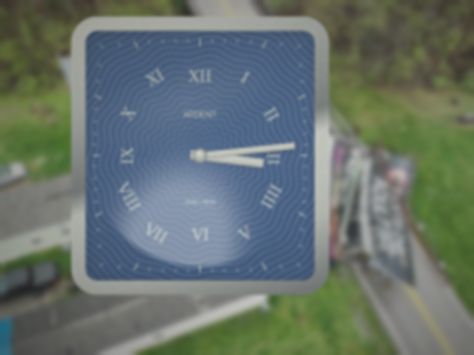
**3:14**
